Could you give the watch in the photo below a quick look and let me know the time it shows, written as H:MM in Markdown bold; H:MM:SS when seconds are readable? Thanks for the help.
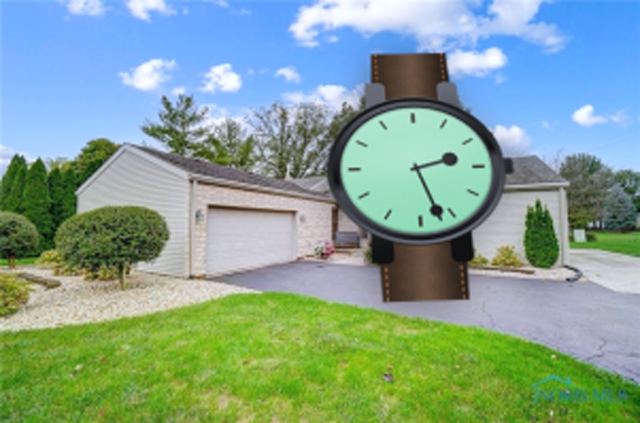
**2:27**
